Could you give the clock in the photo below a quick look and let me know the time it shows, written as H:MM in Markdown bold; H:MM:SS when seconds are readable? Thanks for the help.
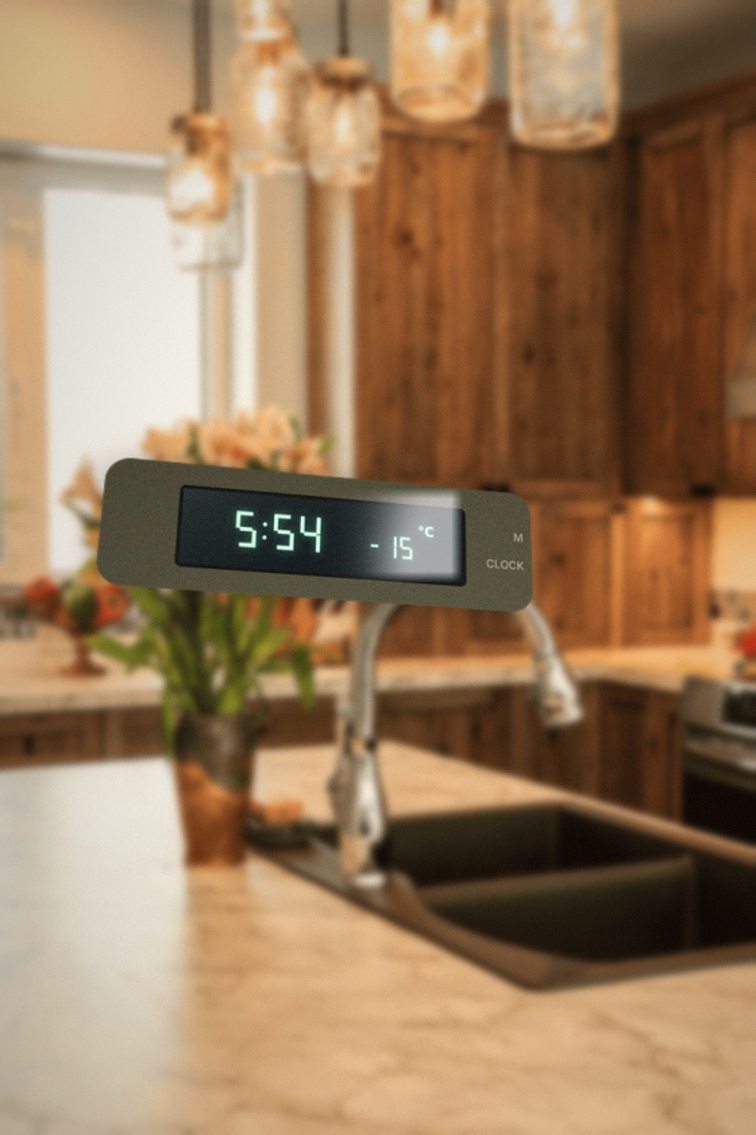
**5:54**
